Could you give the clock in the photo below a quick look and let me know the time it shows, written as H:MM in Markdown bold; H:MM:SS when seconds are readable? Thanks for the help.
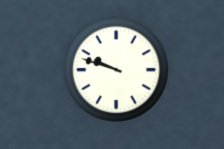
**9:48**
